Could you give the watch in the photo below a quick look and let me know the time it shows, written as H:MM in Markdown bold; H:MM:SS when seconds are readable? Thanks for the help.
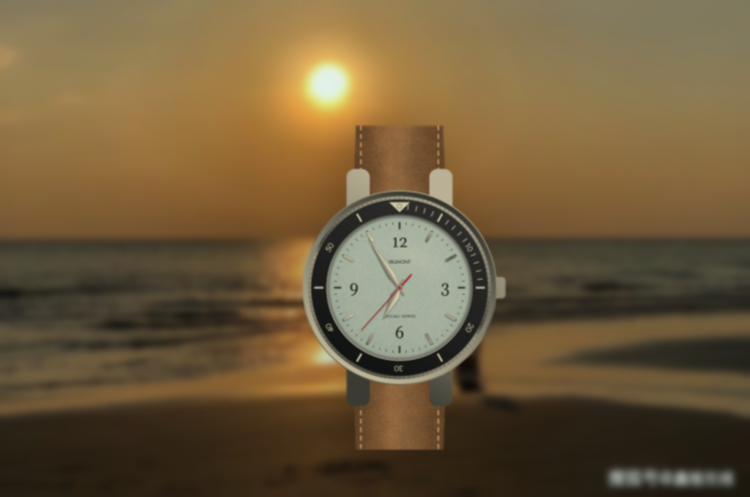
**6:54:37**
